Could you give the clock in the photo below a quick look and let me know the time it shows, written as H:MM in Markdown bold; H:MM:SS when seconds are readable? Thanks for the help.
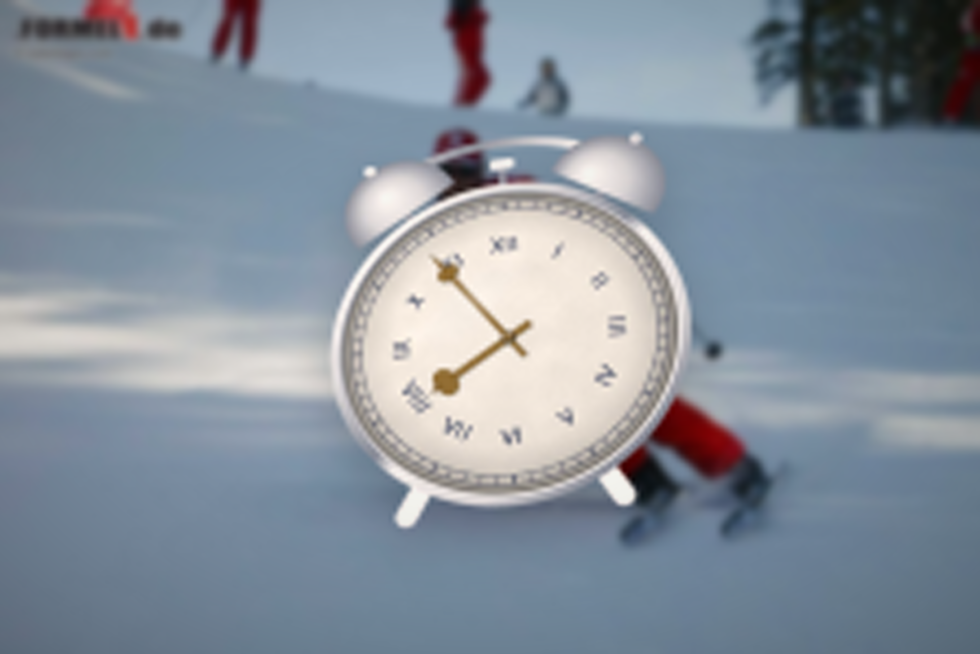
**7:54**
